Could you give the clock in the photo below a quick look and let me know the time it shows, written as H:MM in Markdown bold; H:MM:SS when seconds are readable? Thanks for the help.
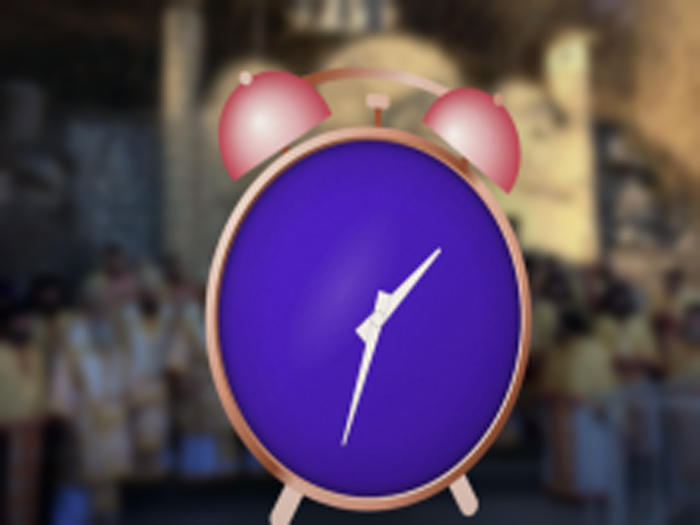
**1:33**
